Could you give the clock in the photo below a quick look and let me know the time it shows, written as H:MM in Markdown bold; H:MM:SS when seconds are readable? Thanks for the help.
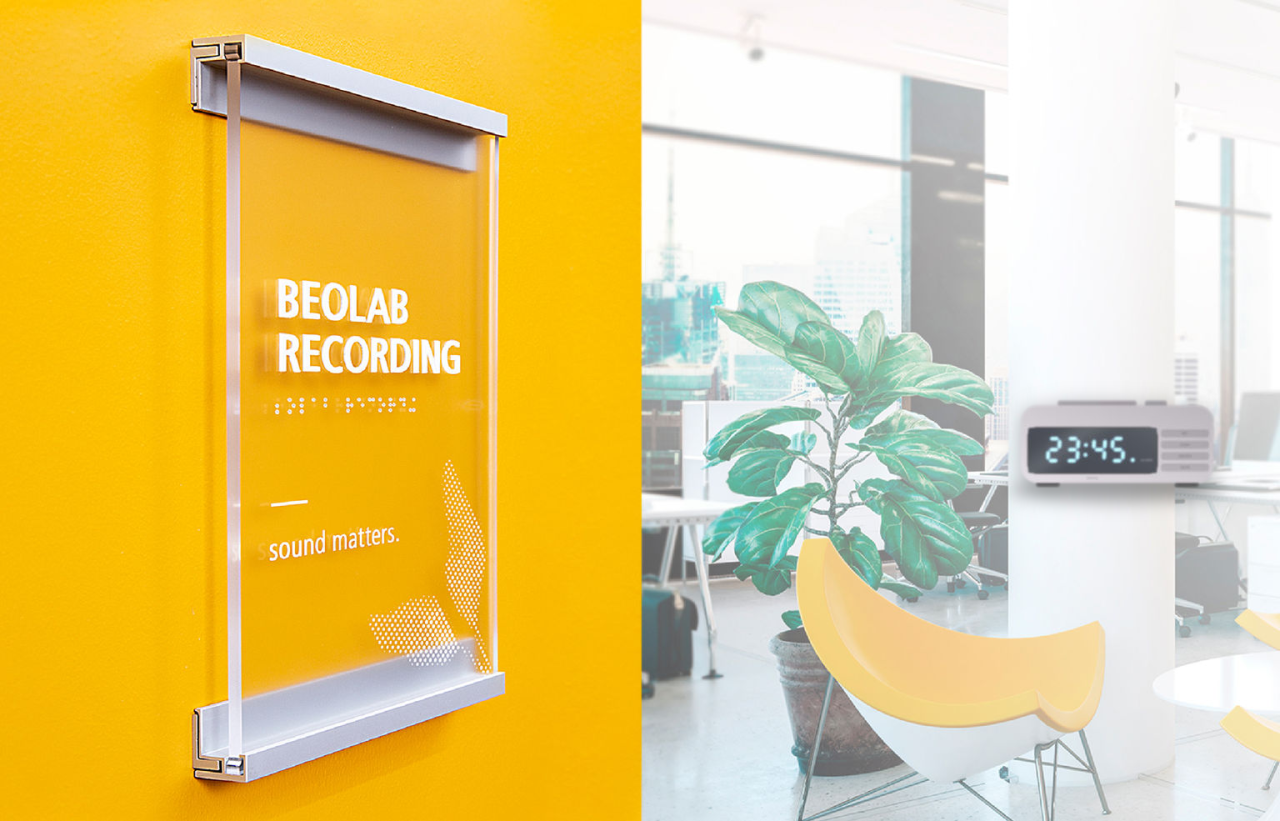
**23:45**
